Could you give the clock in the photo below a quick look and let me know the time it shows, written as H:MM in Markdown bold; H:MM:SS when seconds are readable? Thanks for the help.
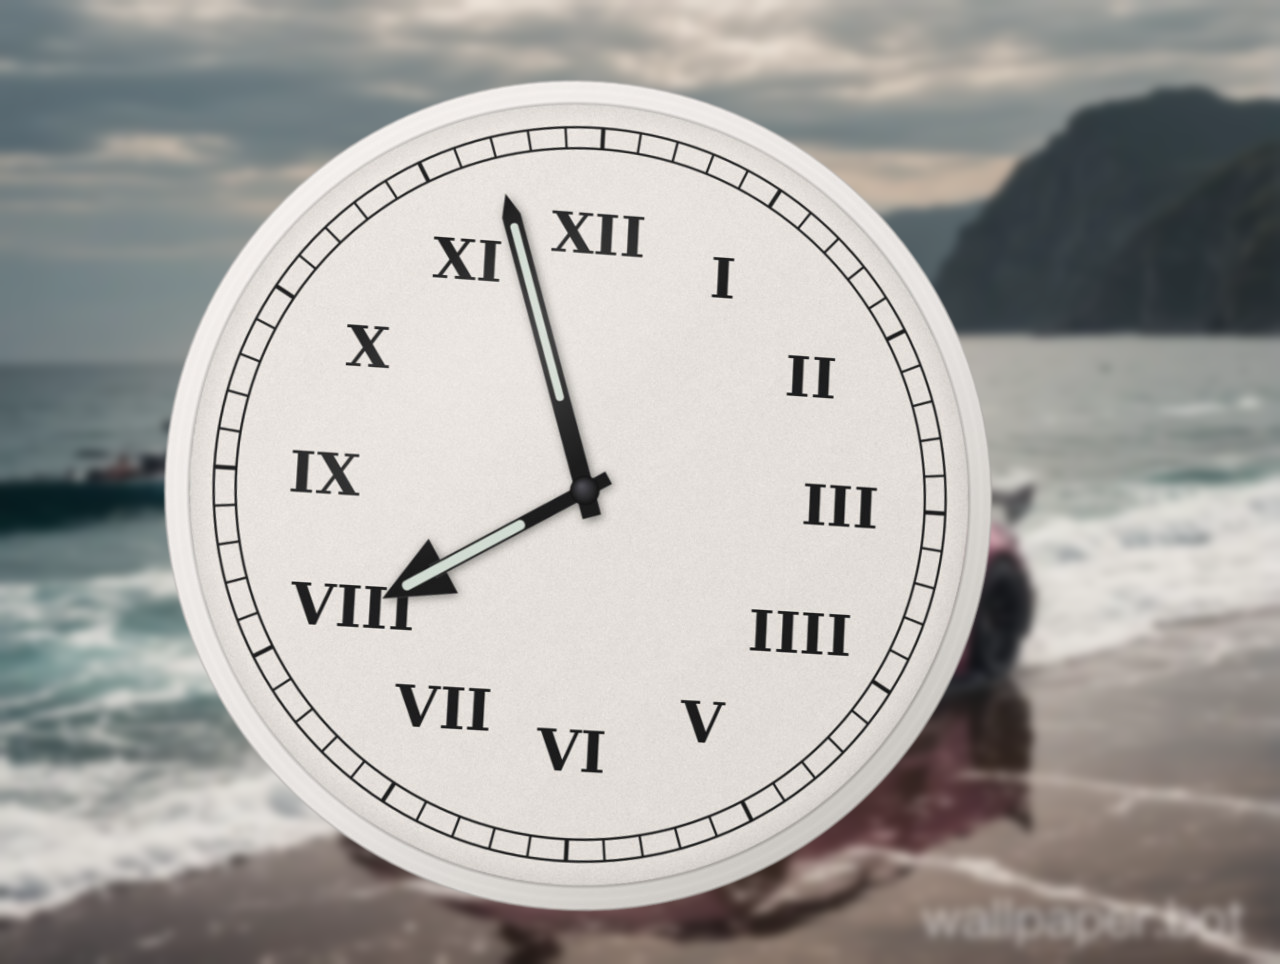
**7:57**
